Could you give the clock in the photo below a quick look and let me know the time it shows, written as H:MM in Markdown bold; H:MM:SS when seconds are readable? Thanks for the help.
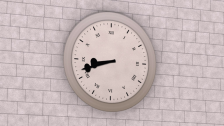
**8:42**
